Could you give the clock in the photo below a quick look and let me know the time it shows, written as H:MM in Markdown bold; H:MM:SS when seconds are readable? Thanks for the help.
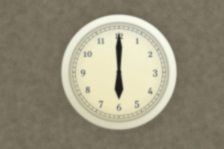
**6:00**
